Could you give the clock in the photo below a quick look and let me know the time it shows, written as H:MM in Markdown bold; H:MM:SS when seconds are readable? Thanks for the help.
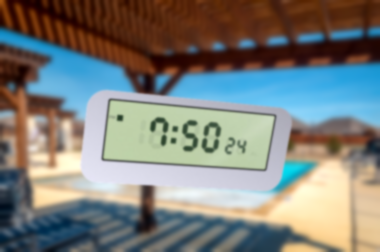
**7:50:24**
